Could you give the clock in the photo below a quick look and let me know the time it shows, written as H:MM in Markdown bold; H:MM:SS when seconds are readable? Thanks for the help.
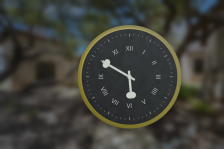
**5:50**
